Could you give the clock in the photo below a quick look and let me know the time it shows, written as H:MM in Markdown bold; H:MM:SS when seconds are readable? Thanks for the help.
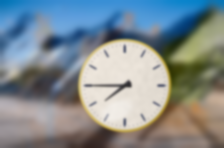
**7:45**
